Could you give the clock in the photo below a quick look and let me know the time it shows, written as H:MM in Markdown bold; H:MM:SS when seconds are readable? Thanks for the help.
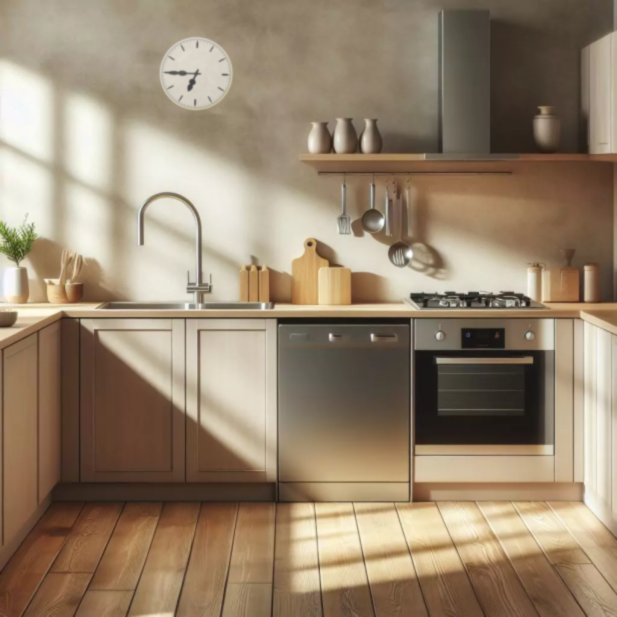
**6:45**
